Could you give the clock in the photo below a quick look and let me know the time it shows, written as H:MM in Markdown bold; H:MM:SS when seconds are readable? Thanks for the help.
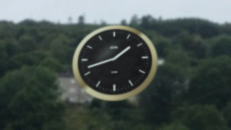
**1:42**
